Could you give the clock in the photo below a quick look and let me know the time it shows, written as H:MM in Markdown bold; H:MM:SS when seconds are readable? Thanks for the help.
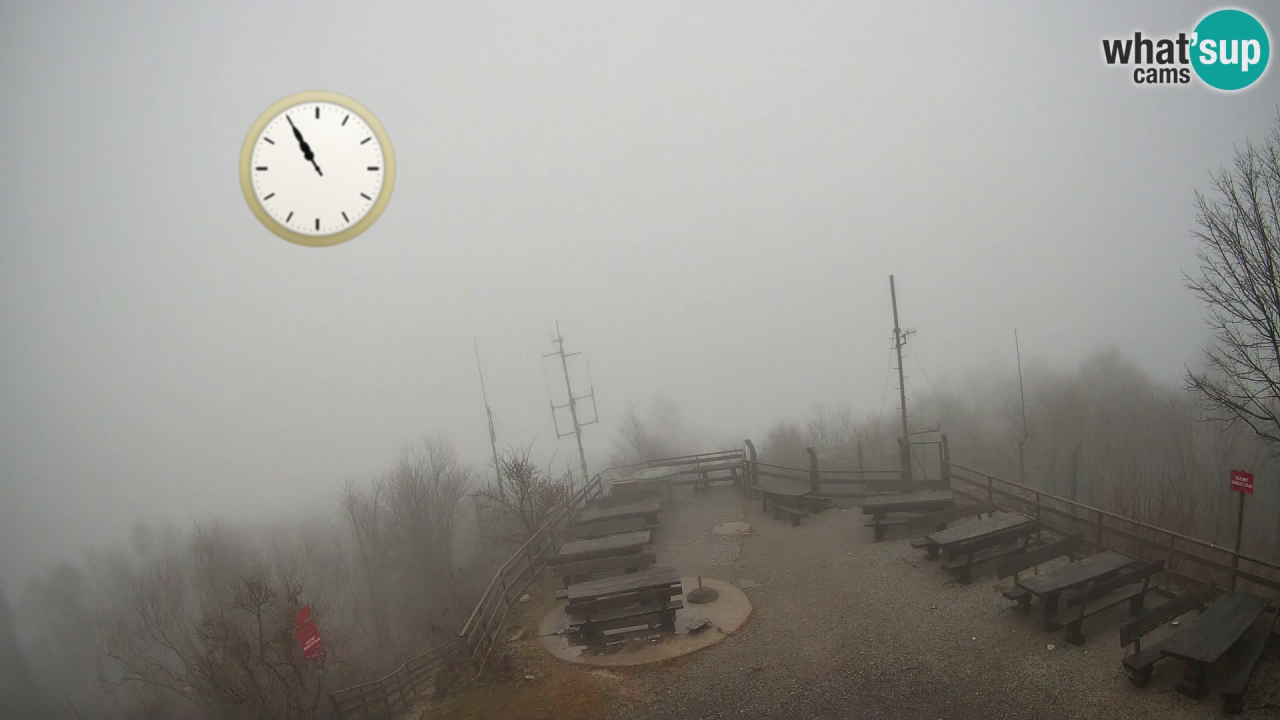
**10:55**
